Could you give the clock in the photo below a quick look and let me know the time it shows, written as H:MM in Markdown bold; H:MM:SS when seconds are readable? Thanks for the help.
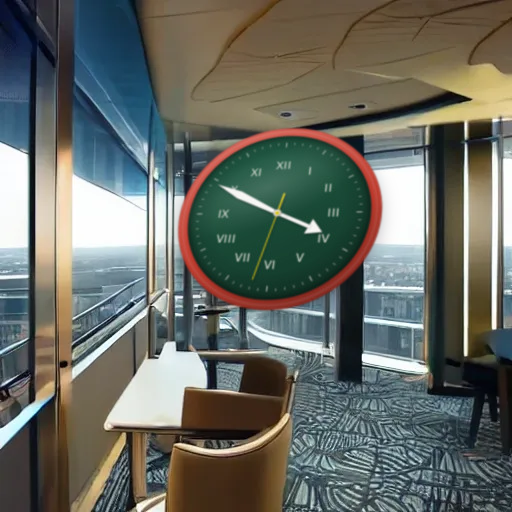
**3:49:32**
